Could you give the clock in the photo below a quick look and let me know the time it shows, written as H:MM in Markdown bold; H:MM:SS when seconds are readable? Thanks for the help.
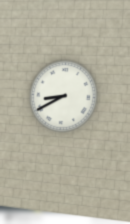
**8:40**
